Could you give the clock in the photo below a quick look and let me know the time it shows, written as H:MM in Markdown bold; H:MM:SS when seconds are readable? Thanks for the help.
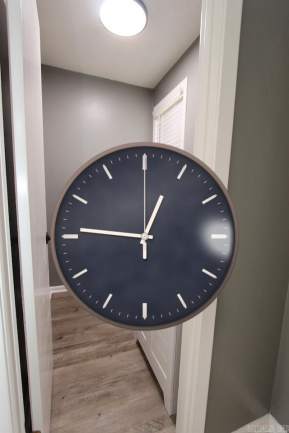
**12:46:00**
